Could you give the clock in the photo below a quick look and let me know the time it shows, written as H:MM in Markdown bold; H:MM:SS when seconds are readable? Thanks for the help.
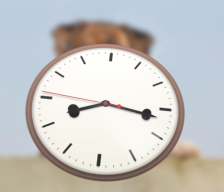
**8:16:46**
